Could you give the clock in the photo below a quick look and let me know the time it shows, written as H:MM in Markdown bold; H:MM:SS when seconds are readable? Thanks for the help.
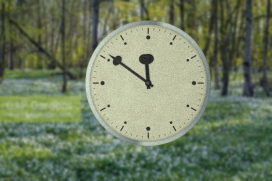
**11:51**
